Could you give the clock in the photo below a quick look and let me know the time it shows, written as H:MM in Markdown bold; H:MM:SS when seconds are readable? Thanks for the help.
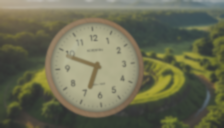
**6:49**
